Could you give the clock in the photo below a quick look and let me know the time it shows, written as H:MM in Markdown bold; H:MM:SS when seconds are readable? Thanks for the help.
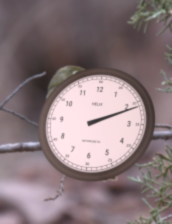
**2:11**
